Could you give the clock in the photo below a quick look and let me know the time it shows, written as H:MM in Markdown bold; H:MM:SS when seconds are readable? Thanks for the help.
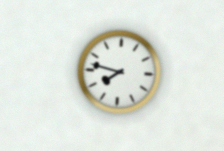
**7:47**
